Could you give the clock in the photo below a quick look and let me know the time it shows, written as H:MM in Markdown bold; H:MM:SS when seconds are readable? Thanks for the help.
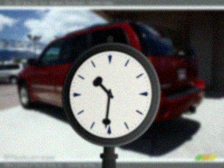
**10:31**
